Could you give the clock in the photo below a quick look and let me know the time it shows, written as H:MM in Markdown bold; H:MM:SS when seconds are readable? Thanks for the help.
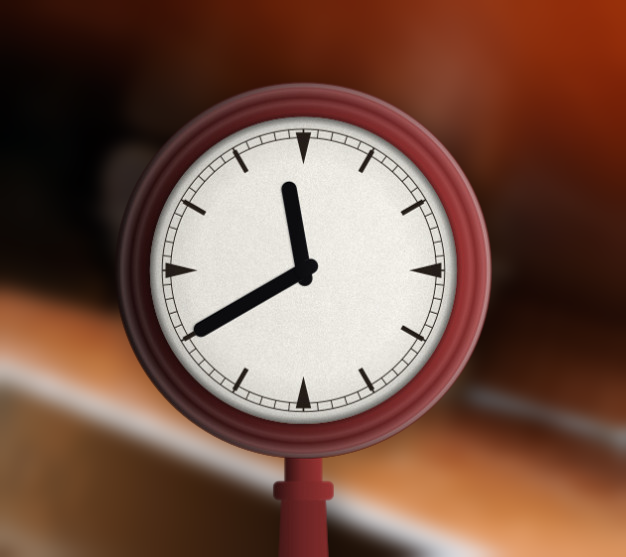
**11:40**
